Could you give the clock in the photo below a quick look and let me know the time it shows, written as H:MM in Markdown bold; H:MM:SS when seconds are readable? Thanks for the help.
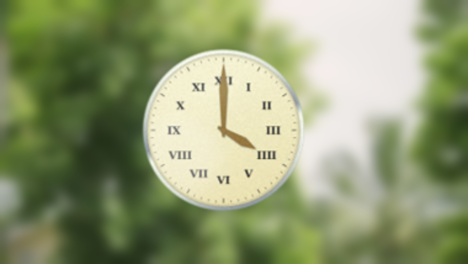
**4:00**
